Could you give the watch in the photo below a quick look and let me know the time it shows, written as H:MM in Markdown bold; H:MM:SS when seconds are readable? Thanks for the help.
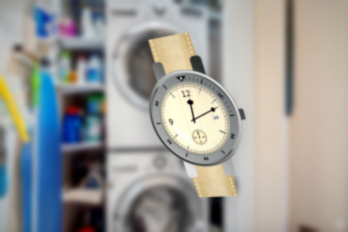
**12:12**
